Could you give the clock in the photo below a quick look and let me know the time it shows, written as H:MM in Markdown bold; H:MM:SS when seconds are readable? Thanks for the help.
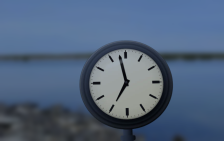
**6:58**
